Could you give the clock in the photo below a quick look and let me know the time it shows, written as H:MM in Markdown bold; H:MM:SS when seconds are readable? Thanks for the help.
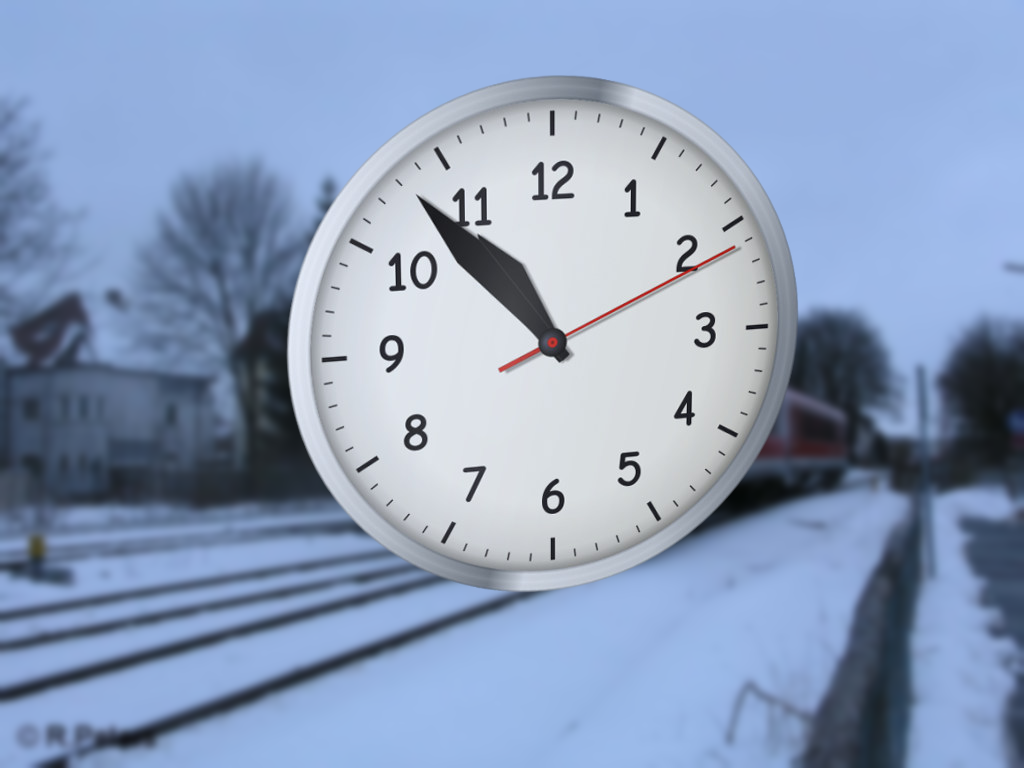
**10:53:11**
